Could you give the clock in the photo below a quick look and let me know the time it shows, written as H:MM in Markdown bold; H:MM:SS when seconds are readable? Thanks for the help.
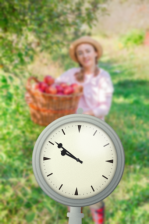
**9:51**
